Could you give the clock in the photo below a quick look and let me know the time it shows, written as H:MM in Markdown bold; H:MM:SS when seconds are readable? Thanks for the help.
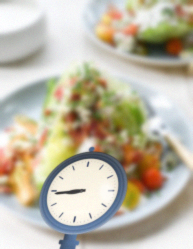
**8:44**
